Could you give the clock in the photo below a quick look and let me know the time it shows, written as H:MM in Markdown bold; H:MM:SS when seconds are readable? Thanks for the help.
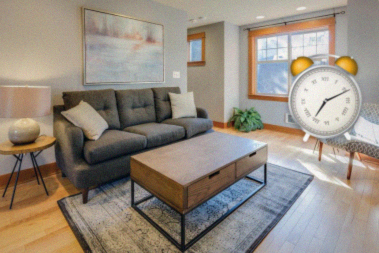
**7:11**
